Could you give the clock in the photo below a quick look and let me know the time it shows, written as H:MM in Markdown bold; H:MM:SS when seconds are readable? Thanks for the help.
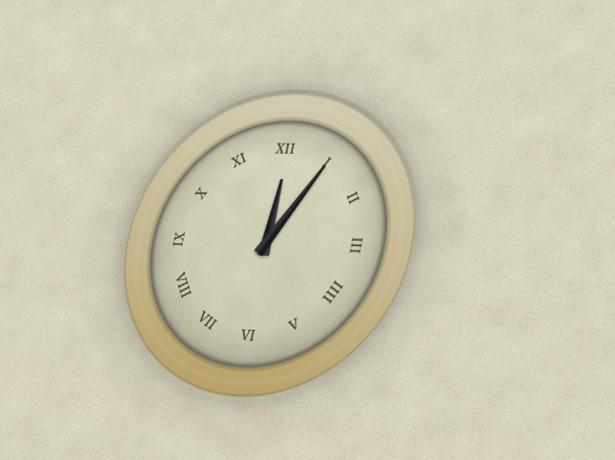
**12:05**
